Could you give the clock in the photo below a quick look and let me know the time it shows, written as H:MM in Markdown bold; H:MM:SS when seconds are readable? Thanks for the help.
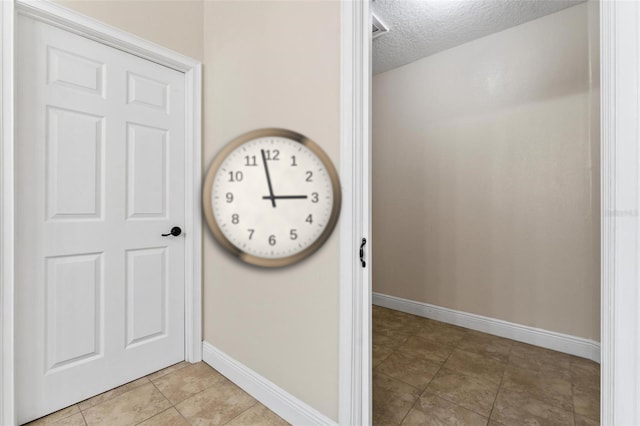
**2:58**
